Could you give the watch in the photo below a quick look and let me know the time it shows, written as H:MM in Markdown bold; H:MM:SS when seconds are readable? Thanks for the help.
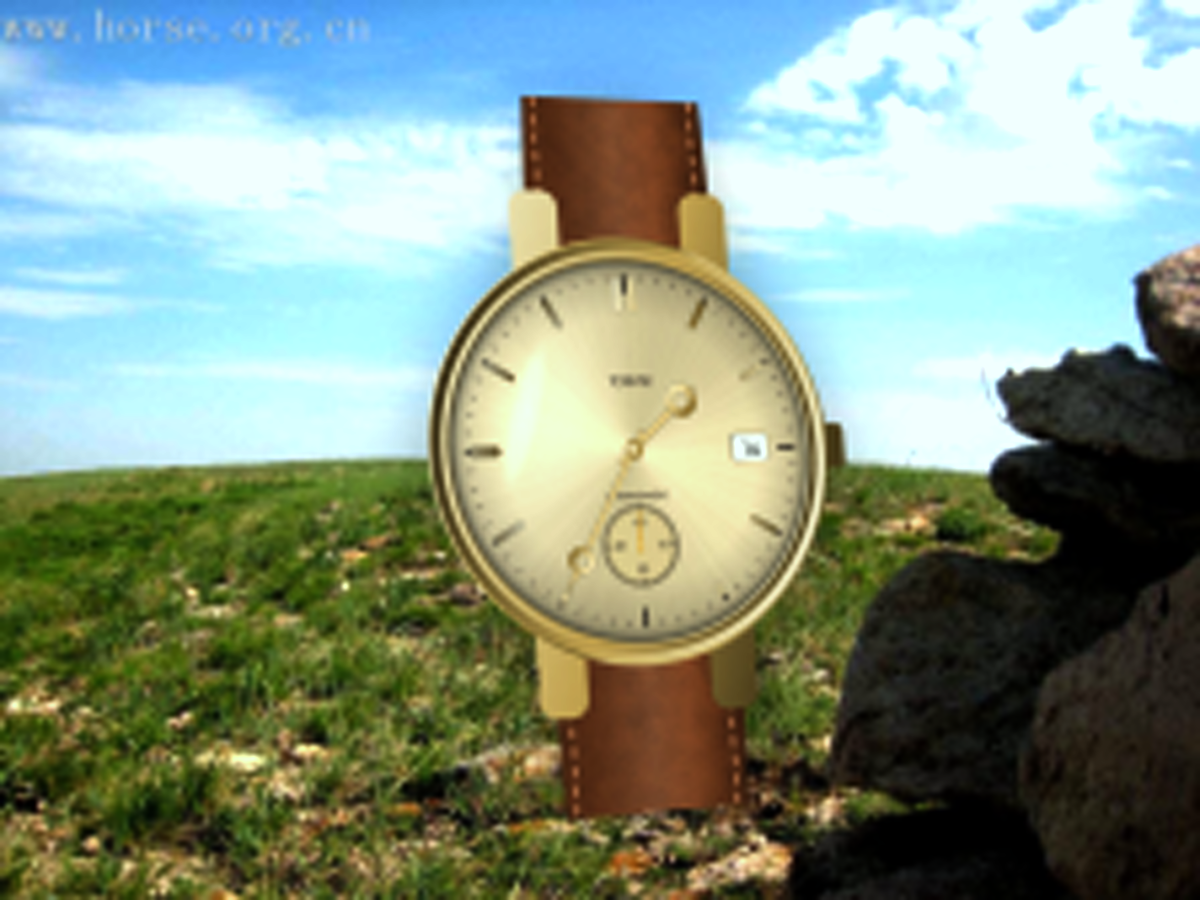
**1:35**
